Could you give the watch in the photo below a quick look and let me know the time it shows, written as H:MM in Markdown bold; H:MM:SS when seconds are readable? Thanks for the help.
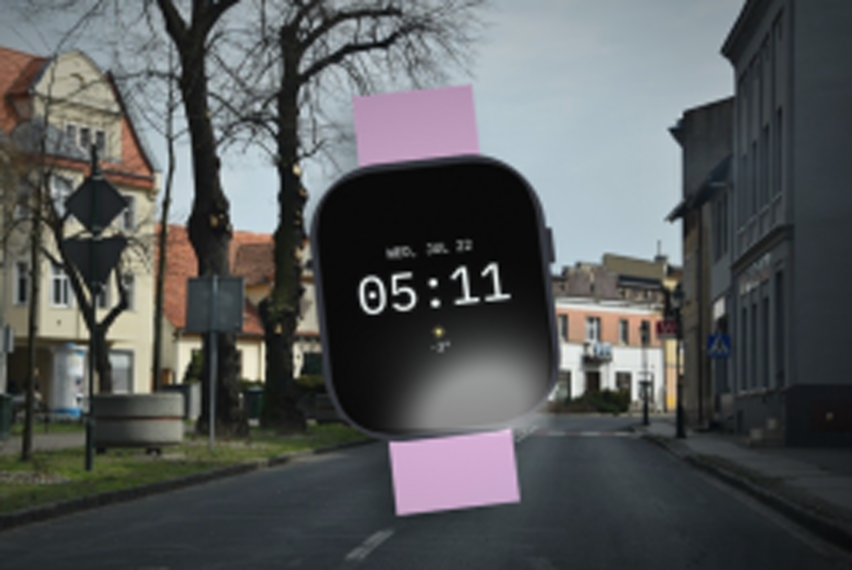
**5:11**
